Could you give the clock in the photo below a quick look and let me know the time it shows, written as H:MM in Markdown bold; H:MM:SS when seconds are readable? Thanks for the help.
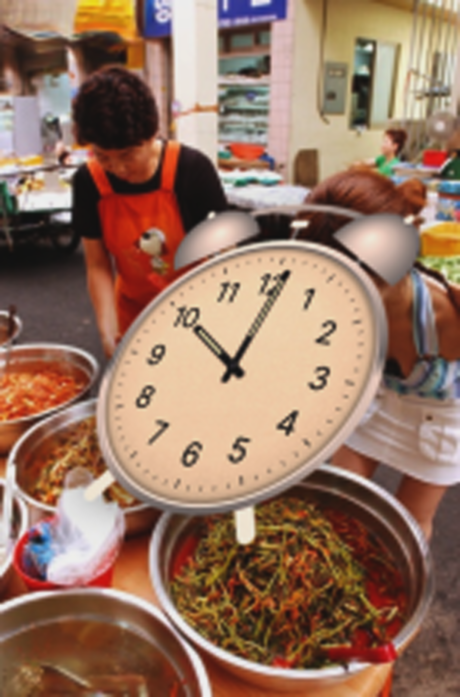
**10:01**
